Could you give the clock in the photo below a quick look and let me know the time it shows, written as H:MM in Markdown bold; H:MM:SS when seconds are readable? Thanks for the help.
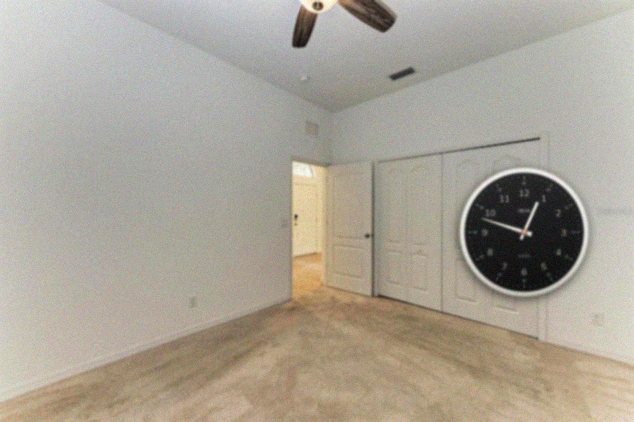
**12:48**
